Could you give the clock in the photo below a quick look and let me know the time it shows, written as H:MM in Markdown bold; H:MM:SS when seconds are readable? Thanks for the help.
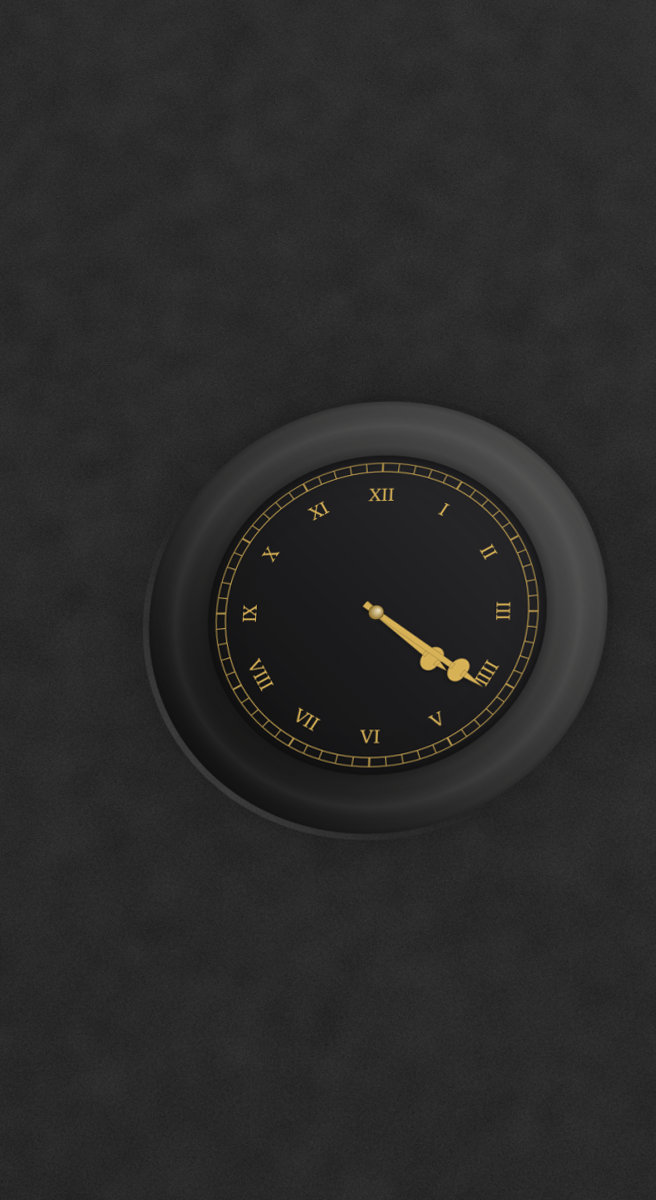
**4:21**
